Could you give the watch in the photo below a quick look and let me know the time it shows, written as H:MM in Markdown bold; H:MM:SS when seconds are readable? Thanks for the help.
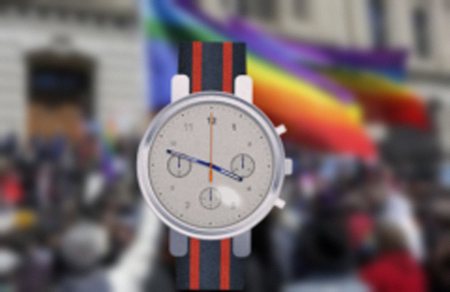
**3:48**
